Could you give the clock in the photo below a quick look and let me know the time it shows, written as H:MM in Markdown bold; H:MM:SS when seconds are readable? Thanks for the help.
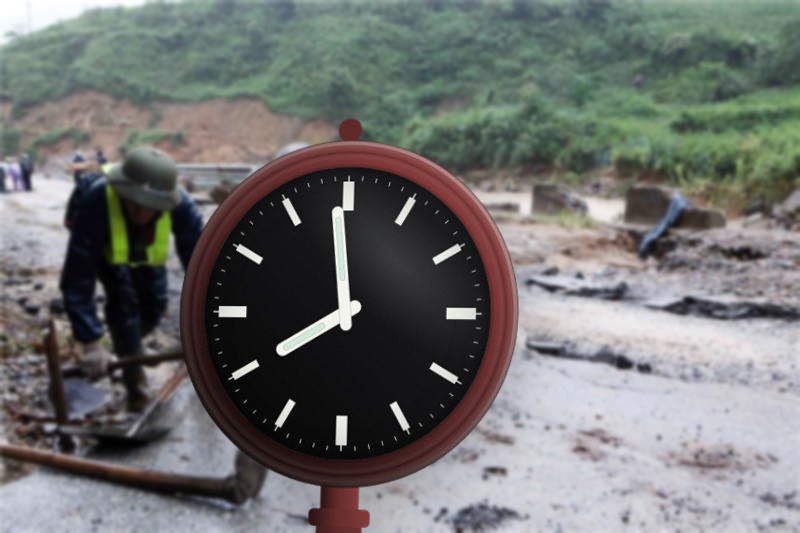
**7:59**
